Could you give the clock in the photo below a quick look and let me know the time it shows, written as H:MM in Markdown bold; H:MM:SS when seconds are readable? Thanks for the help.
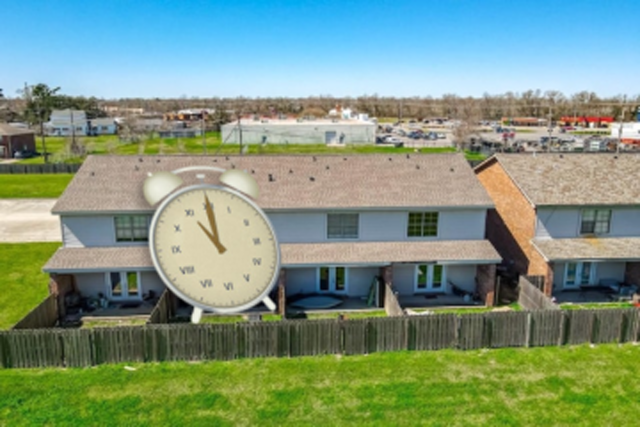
**11:00**
